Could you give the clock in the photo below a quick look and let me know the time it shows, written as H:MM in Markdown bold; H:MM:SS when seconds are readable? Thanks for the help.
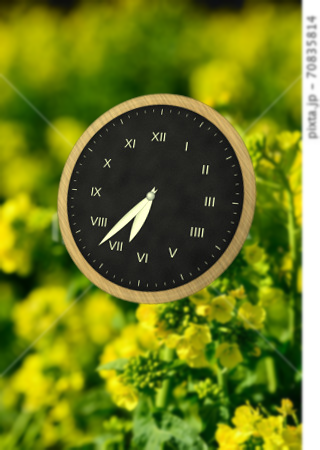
**6:37**
